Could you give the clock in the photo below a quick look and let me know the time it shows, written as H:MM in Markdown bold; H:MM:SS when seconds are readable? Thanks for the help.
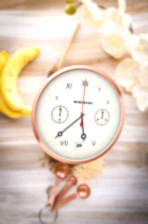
**5:38**
